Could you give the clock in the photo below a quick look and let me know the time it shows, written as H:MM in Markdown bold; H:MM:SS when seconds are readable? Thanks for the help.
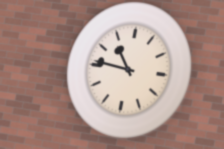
**10:46**
